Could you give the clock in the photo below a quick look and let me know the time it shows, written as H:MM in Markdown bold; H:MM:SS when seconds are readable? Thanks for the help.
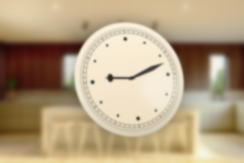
**9:12**
